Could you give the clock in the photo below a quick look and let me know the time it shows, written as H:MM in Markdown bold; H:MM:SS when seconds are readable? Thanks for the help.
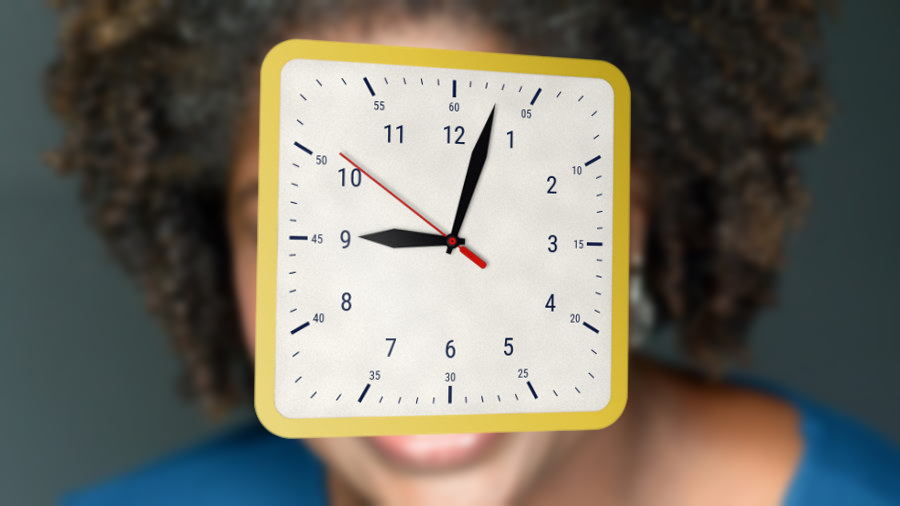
**9:02:51**
